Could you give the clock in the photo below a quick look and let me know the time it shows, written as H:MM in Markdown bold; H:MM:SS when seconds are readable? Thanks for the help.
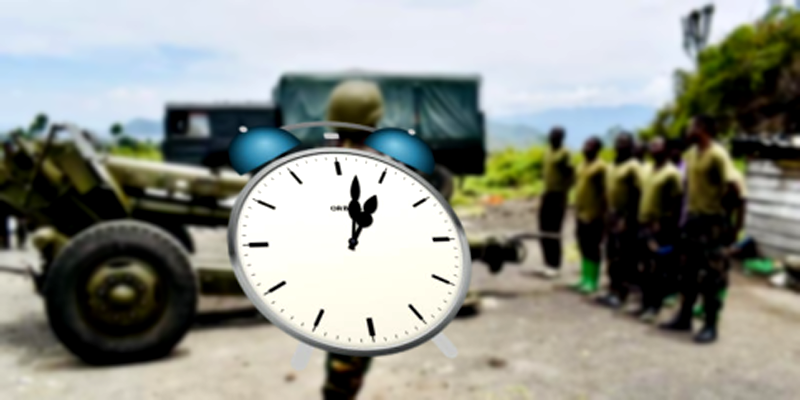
**1:02**
